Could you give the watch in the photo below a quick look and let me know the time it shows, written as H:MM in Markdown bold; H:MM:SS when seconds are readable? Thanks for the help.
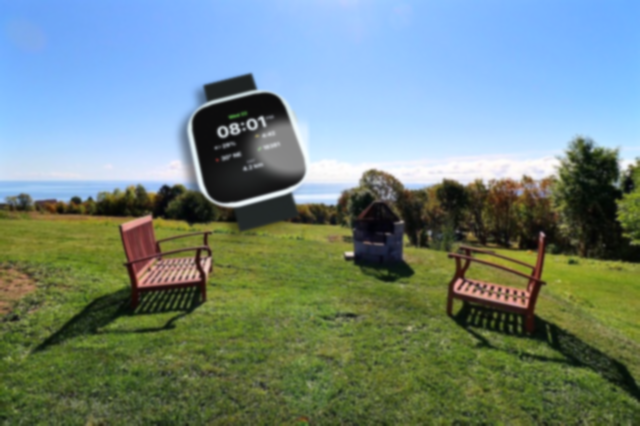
**8:01**
